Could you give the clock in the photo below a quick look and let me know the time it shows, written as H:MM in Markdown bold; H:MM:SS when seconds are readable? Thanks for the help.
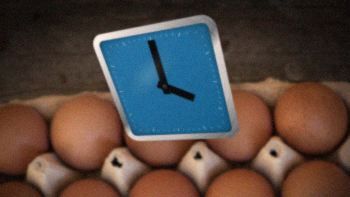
**4:00**
